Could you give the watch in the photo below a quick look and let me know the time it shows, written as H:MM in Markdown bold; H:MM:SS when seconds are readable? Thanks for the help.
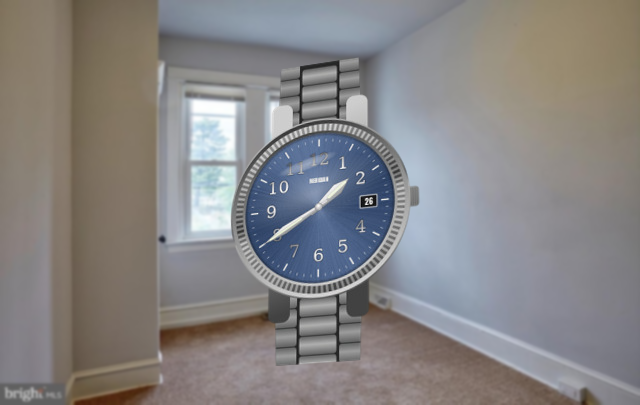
**1:40**
